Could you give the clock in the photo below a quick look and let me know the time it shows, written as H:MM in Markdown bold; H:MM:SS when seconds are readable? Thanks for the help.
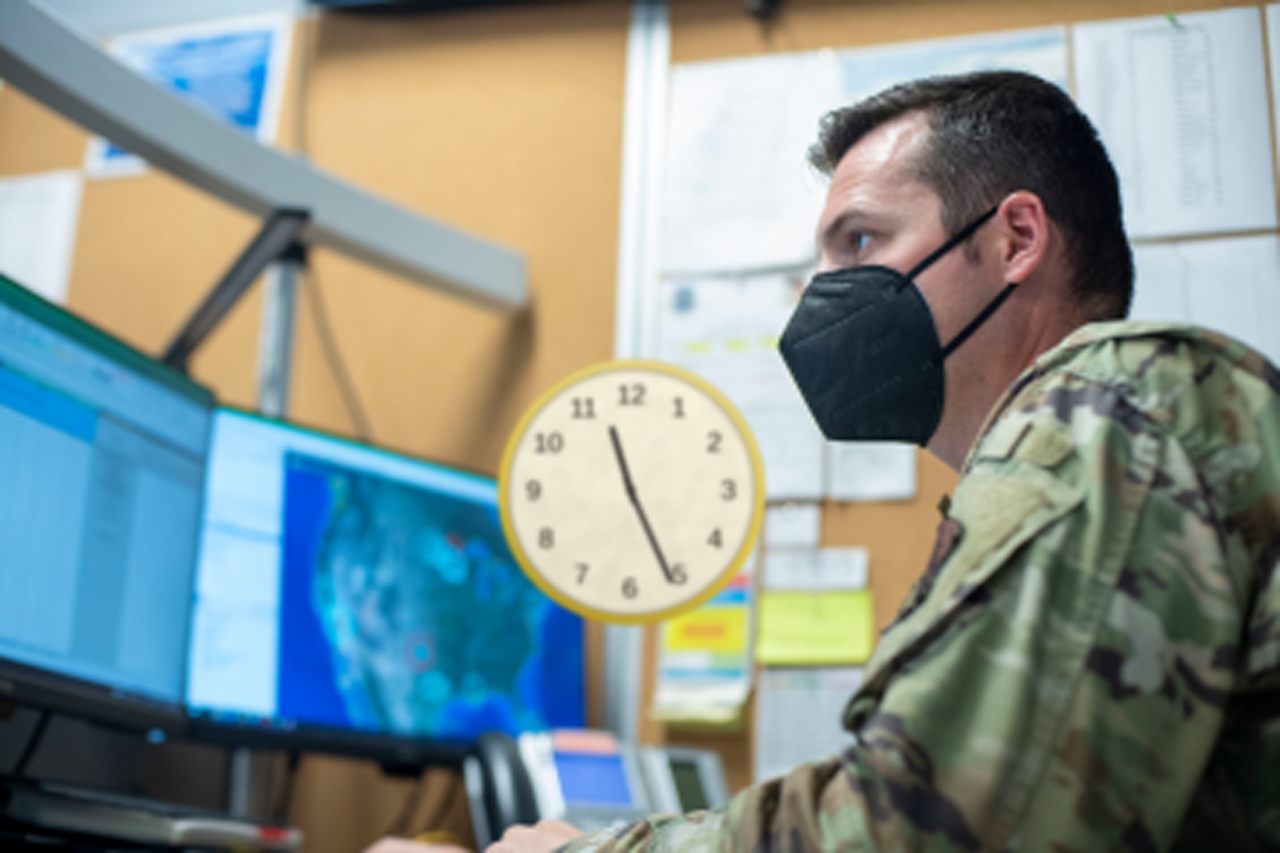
**11:26**
